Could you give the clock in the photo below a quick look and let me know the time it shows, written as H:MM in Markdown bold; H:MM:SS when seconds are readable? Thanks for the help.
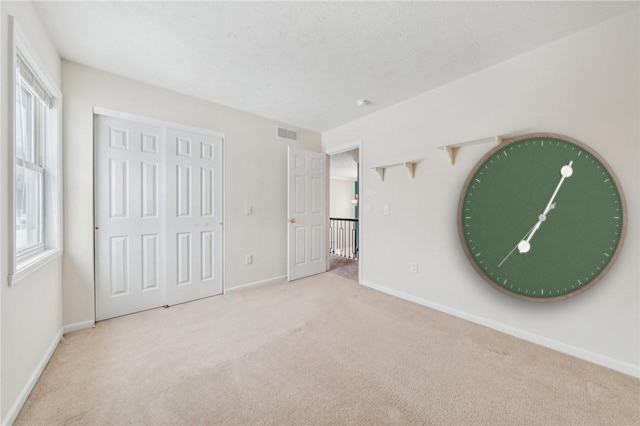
**7:04:37**
